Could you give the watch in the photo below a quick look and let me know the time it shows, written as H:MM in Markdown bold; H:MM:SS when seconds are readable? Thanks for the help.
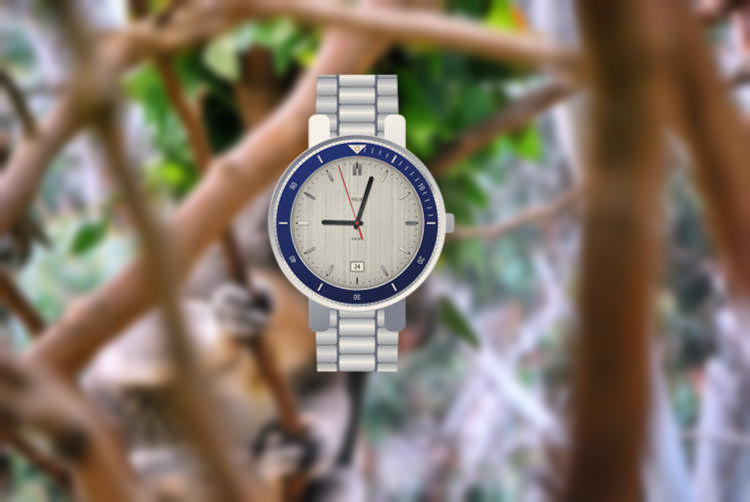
**9:02:57**
